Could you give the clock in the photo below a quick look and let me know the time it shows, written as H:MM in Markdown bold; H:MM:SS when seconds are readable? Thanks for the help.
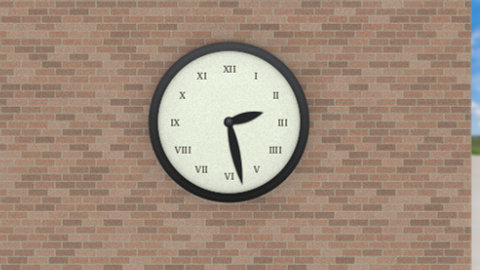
**2:28**
